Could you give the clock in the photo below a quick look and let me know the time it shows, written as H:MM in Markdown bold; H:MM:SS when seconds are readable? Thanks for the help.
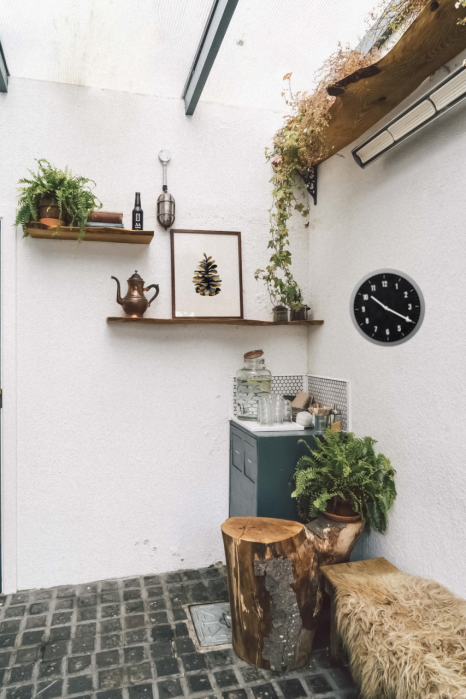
**10:20**
